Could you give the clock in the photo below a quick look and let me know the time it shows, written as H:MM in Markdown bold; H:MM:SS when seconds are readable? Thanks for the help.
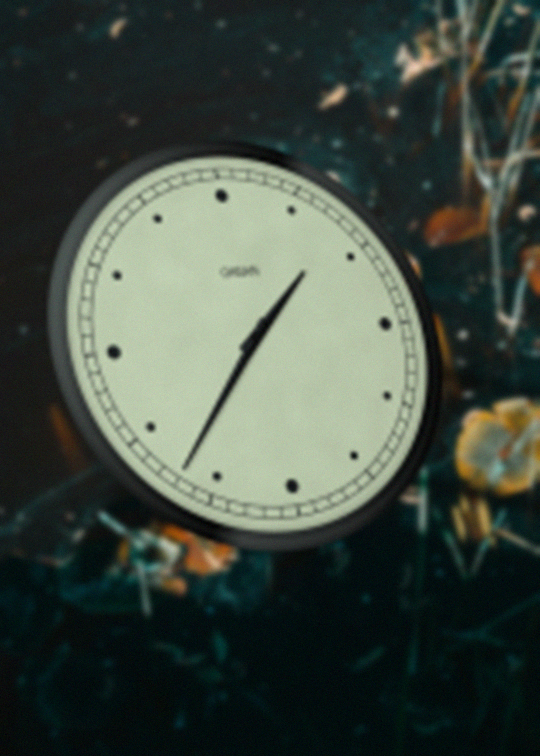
**1:37**
